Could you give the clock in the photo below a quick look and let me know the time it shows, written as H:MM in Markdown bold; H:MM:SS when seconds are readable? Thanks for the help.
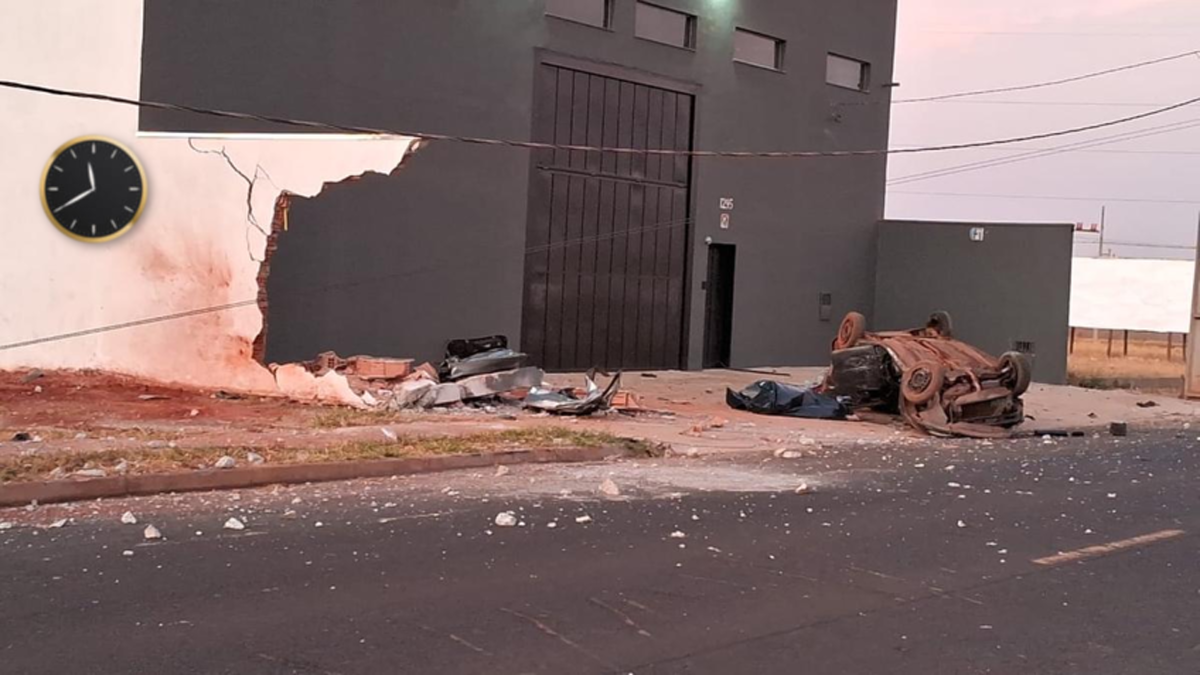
**11:40**
